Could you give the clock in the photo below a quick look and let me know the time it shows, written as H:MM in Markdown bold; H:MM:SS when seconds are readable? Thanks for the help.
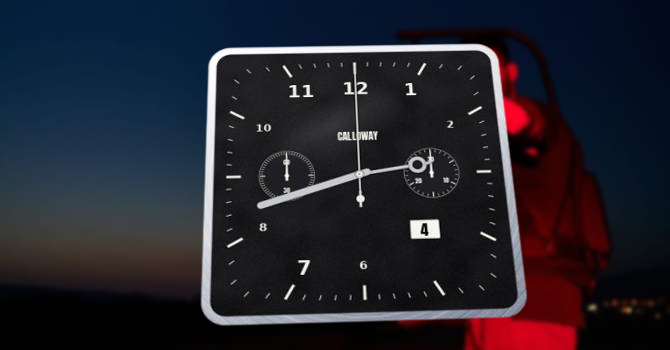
**2:42**
